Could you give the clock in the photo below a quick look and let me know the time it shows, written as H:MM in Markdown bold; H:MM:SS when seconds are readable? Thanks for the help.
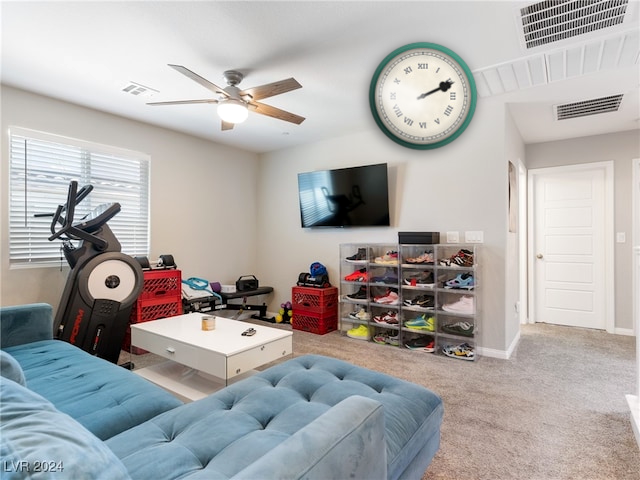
**2:11**
